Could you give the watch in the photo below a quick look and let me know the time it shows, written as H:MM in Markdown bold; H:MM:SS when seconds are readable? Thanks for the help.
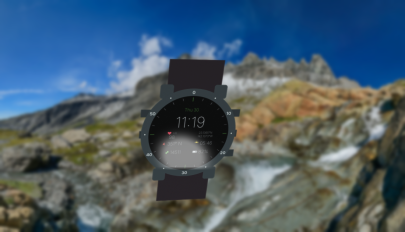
**11:19**
